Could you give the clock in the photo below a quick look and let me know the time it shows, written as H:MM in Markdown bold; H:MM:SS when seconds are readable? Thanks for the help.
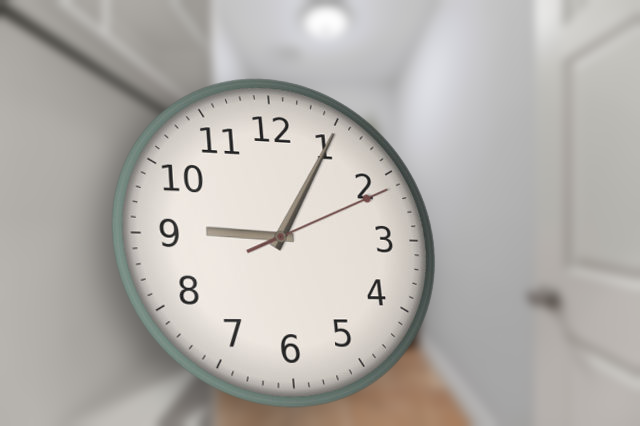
**9:05:11**
